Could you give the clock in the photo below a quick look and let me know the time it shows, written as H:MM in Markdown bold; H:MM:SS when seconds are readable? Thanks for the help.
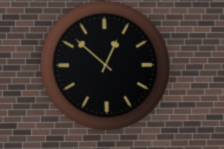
**12:52**
